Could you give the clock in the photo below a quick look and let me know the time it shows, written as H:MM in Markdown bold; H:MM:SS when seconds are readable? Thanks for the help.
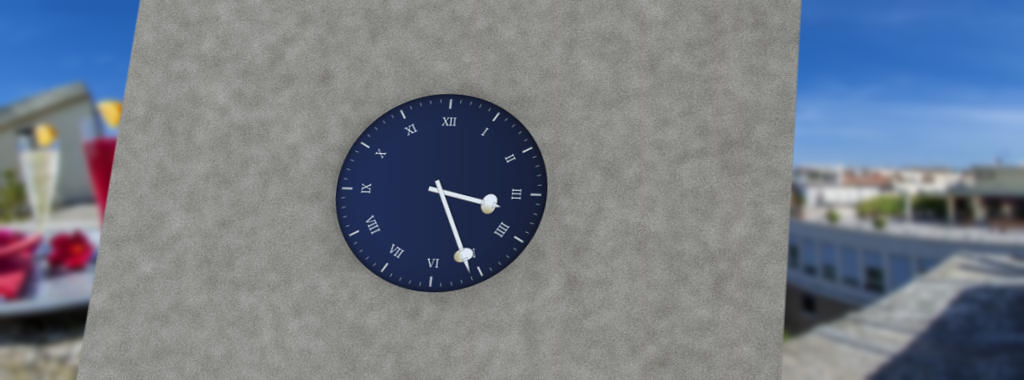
**3:26**
